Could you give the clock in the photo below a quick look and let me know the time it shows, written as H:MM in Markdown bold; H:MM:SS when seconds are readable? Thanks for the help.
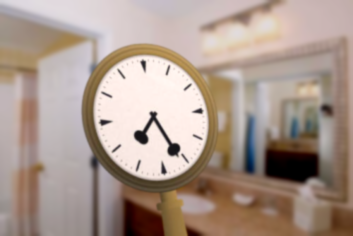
**7:26**
